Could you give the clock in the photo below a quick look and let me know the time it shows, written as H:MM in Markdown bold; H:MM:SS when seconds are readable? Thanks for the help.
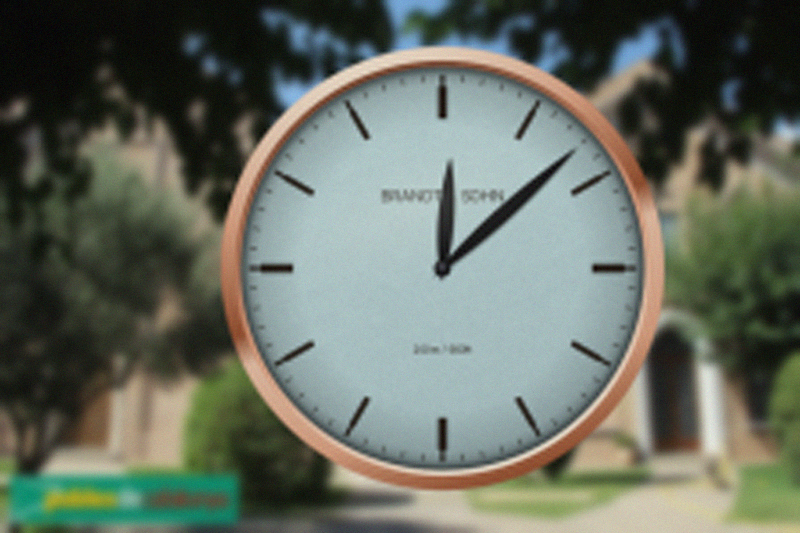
**12:08**
